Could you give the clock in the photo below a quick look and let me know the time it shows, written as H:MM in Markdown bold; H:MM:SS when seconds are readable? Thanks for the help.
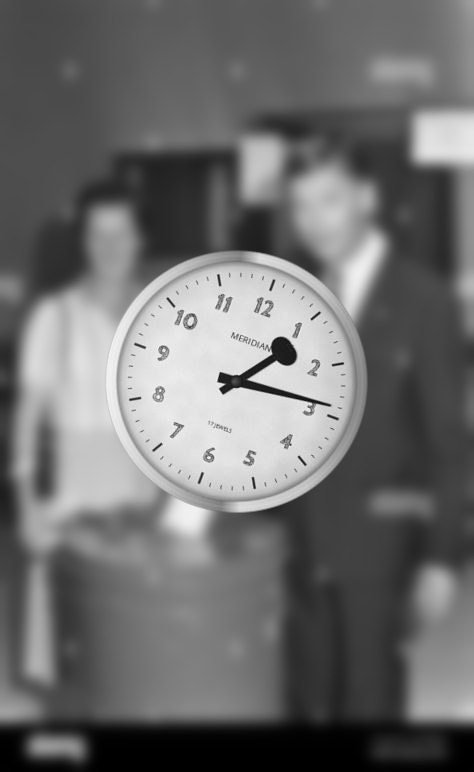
**1:14**
